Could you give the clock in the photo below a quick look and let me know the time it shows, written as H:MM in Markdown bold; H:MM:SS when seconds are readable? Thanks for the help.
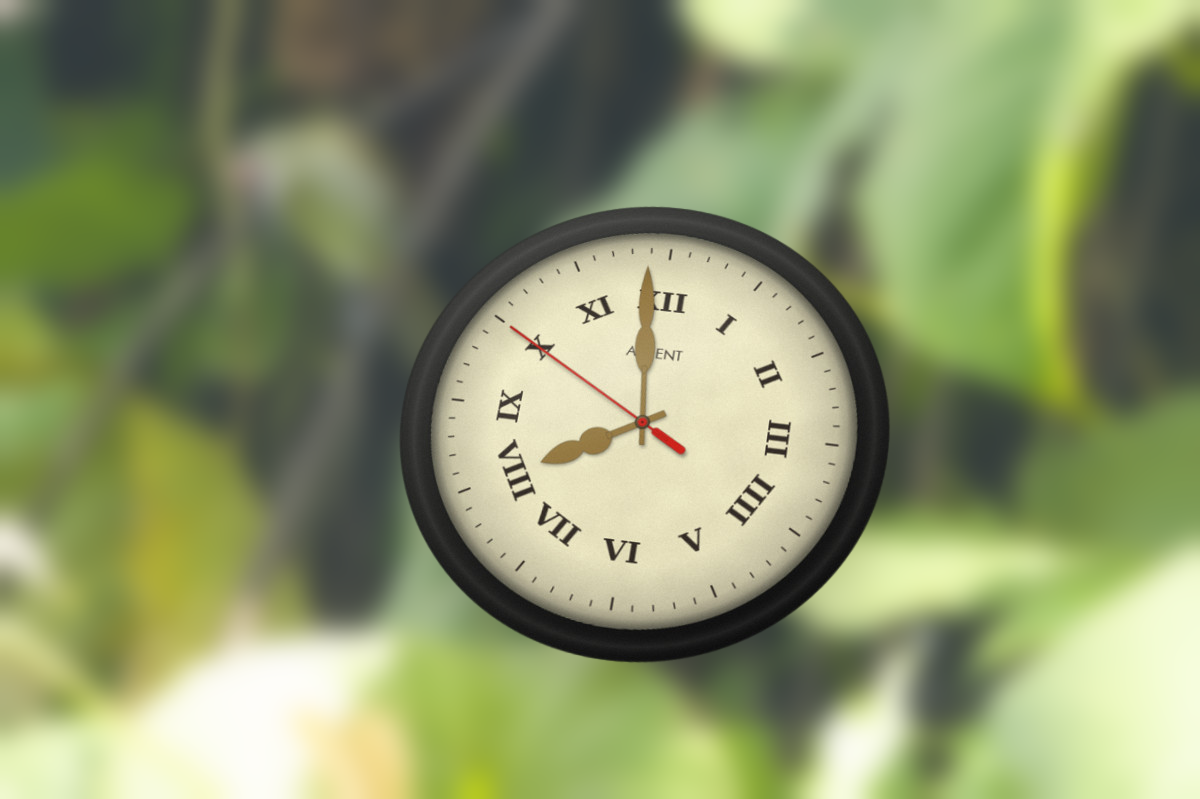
**7:58:50**
